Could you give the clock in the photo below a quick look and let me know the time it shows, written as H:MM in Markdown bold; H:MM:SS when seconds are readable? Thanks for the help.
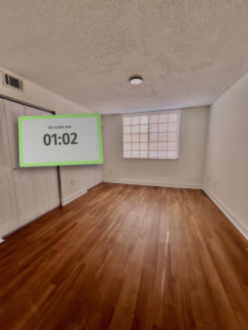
**1:02**
